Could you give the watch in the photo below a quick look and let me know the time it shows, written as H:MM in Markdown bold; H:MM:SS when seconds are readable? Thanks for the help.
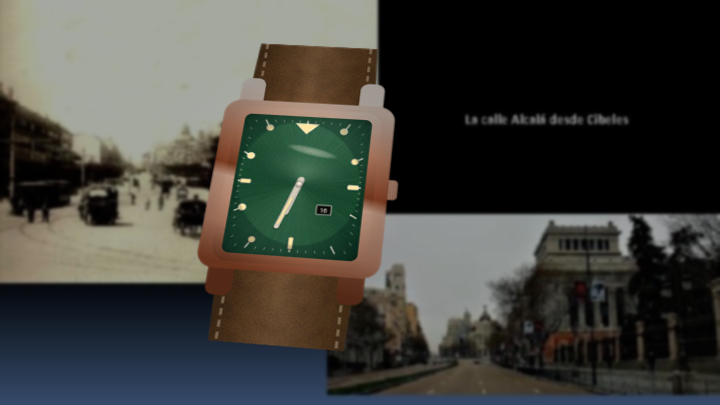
**6:33**
